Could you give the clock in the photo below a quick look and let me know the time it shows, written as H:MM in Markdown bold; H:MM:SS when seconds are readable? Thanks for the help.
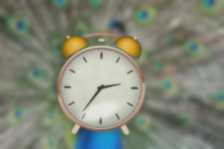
**2:36**
